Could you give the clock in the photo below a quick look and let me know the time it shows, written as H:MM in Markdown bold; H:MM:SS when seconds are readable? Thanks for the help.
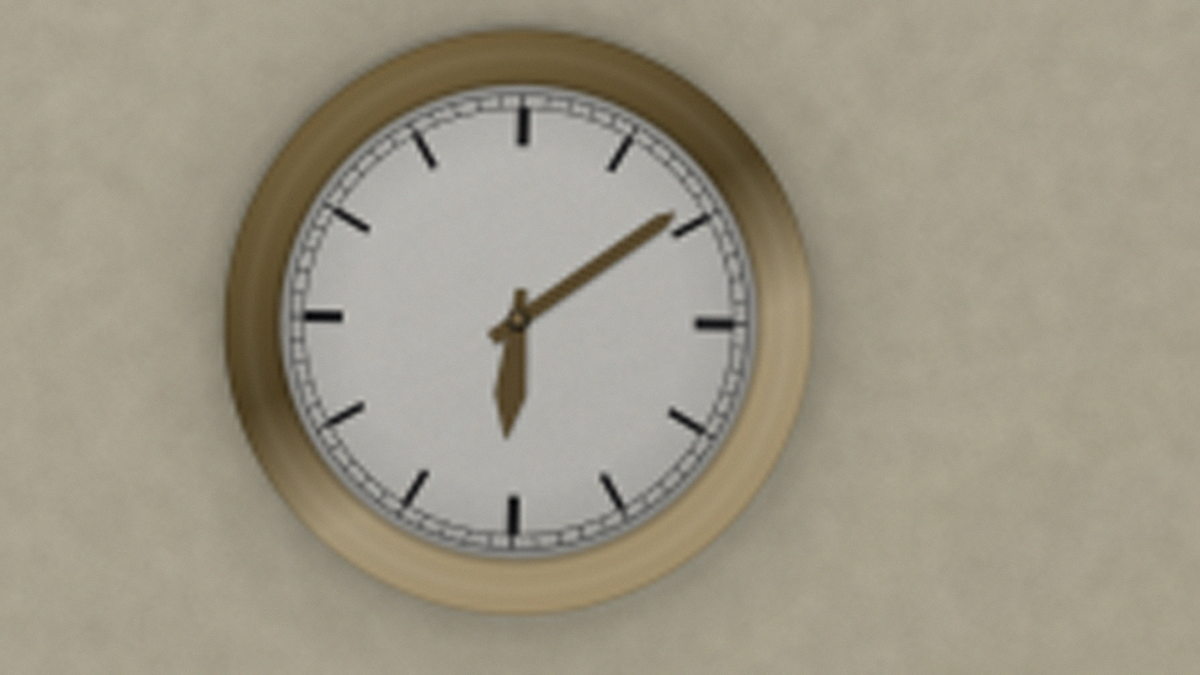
**6:09**
